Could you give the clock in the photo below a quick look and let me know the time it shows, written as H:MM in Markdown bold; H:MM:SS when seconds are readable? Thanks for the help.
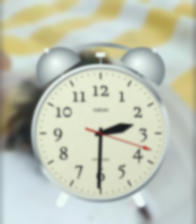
**2:30:18**
